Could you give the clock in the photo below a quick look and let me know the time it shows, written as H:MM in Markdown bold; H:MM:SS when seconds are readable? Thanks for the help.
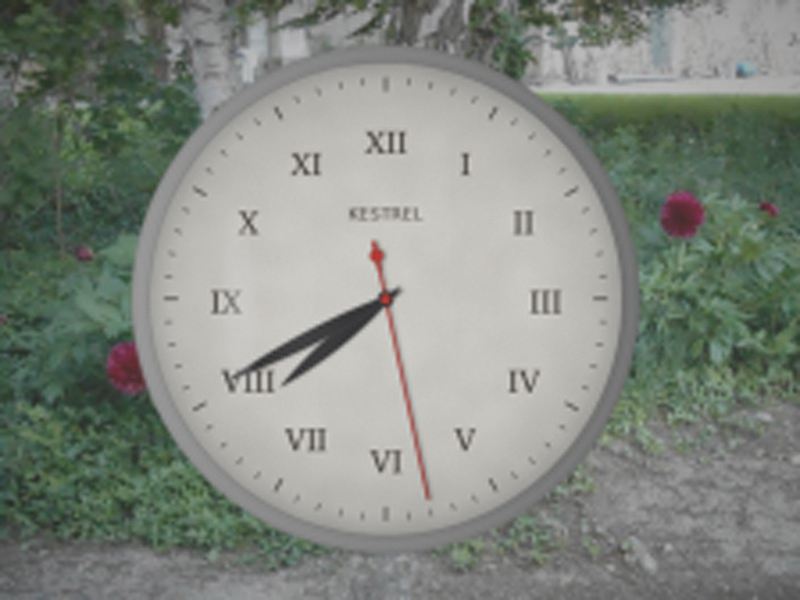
**7:40:28**
